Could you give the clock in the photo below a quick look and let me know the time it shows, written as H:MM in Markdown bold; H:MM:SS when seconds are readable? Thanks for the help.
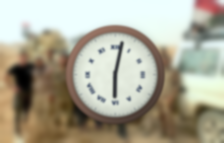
**6:02**
